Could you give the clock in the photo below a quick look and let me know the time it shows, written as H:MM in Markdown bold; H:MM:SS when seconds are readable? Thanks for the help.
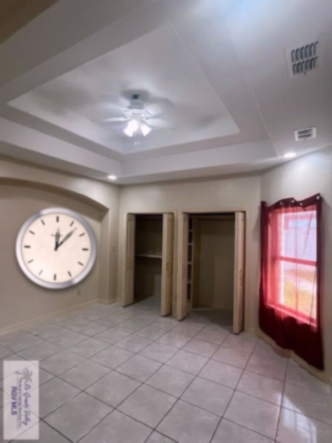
**12:07**
